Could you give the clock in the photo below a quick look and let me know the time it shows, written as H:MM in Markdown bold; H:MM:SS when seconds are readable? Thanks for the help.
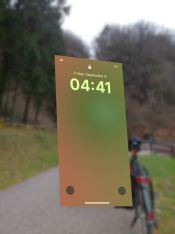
**4:41**
